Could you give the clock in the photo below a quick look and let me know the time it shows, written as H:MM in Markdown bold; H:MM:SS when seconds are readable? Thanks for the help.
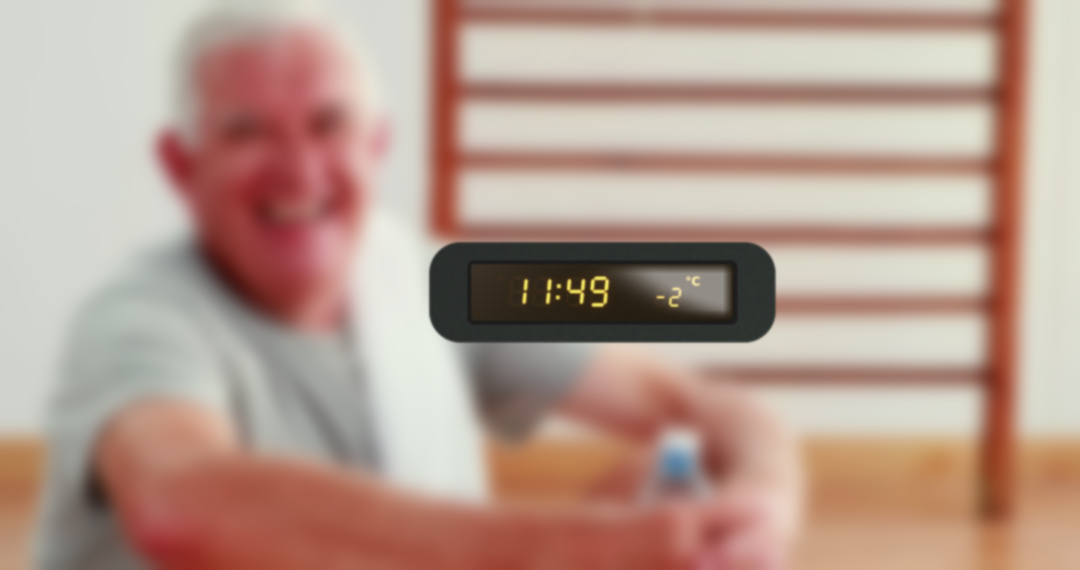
**11:49**
